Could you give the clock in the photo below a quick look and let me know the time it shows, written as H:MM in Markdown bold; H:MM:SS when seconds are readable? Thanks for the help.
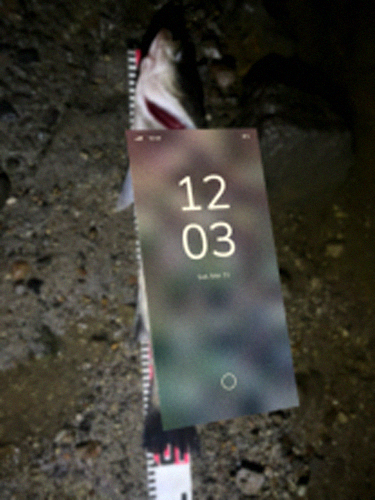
**12:03**
